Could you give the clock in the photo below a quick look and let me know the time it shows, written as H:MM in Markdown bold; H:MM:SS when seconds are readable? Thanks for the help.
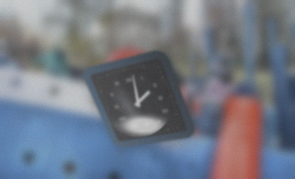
**2:02**
